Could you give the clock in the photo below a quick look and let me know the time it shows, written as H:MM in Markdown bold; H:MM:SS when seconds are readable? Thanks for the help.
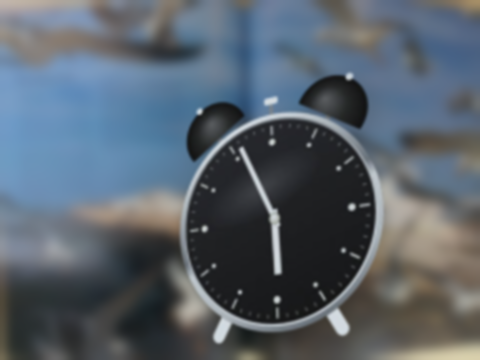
**5:56**
